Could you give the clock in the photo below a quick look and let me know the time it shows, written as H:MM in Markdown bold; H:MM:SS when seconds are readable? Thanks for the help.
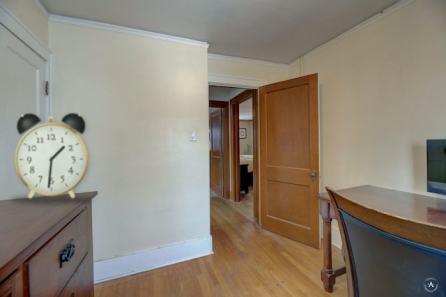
**1:31**
